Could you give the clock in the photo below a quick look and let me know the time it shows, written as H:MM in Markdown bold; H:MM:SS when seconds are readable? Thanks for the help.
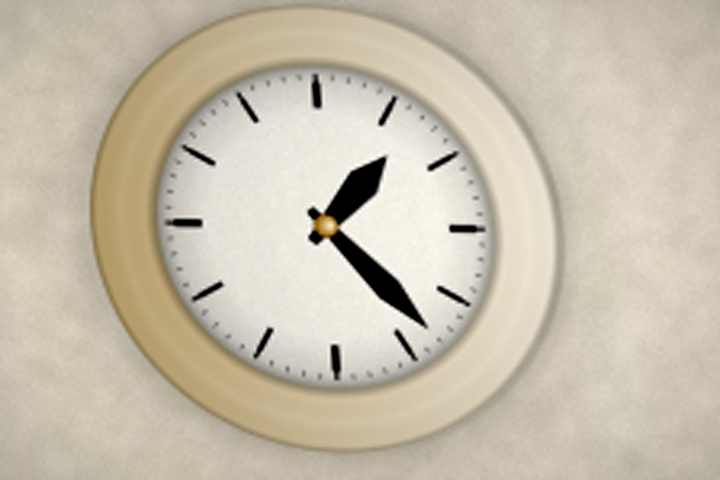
**1:23**
